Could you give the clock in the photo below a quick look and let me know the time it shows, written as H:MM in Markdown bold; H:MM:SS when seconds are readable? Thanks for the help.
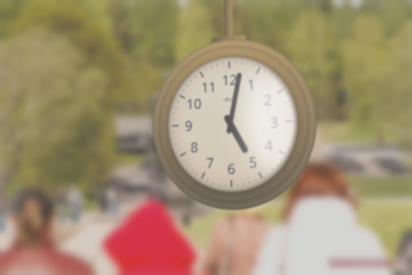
**5:02**
